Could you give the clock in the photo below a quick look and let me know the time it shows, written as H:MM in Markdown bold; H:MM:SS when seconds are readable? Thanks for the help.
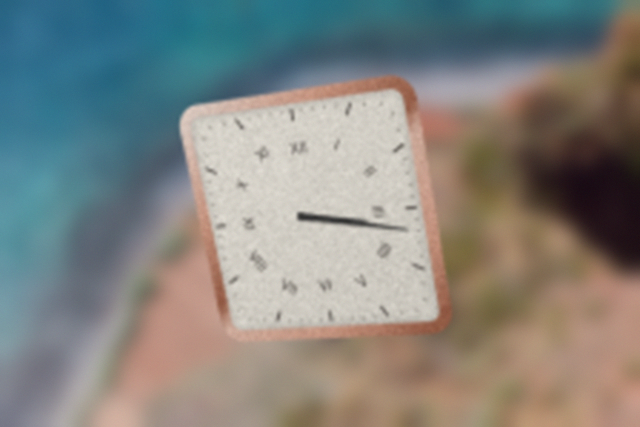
**3:17**
